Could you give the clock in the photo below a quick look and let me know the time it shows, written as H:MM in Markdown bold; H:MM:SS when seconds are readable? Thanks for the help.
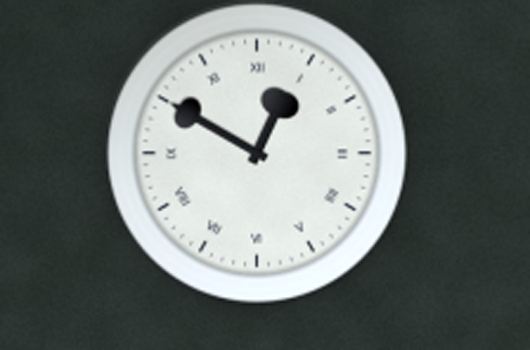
**12:50**
